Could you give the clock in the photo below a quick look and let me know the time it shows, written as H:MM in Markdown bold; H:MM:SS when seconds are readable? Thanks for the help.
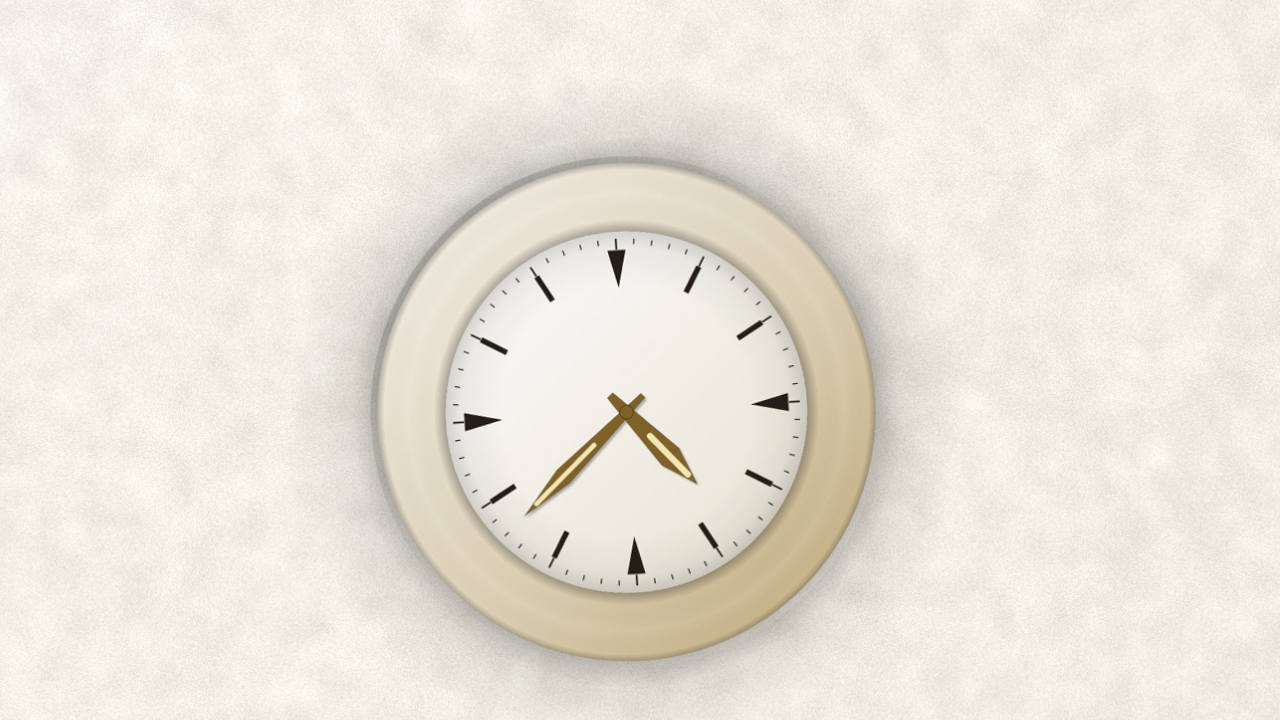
**4:38**
